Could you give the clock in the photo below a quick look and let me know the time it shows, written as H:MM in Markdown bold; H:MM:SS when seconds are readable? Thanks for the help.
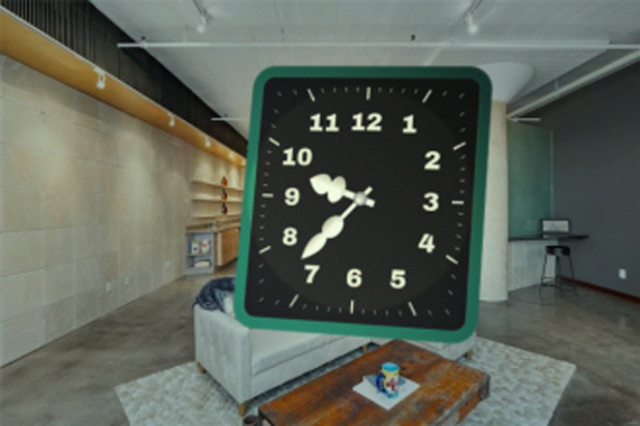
**9:37**
